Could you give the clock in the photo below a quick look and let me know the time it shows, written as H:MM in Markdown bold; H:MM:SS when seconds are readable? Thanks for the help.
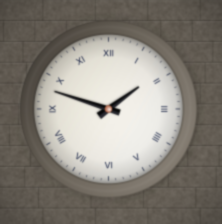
**1:48**
